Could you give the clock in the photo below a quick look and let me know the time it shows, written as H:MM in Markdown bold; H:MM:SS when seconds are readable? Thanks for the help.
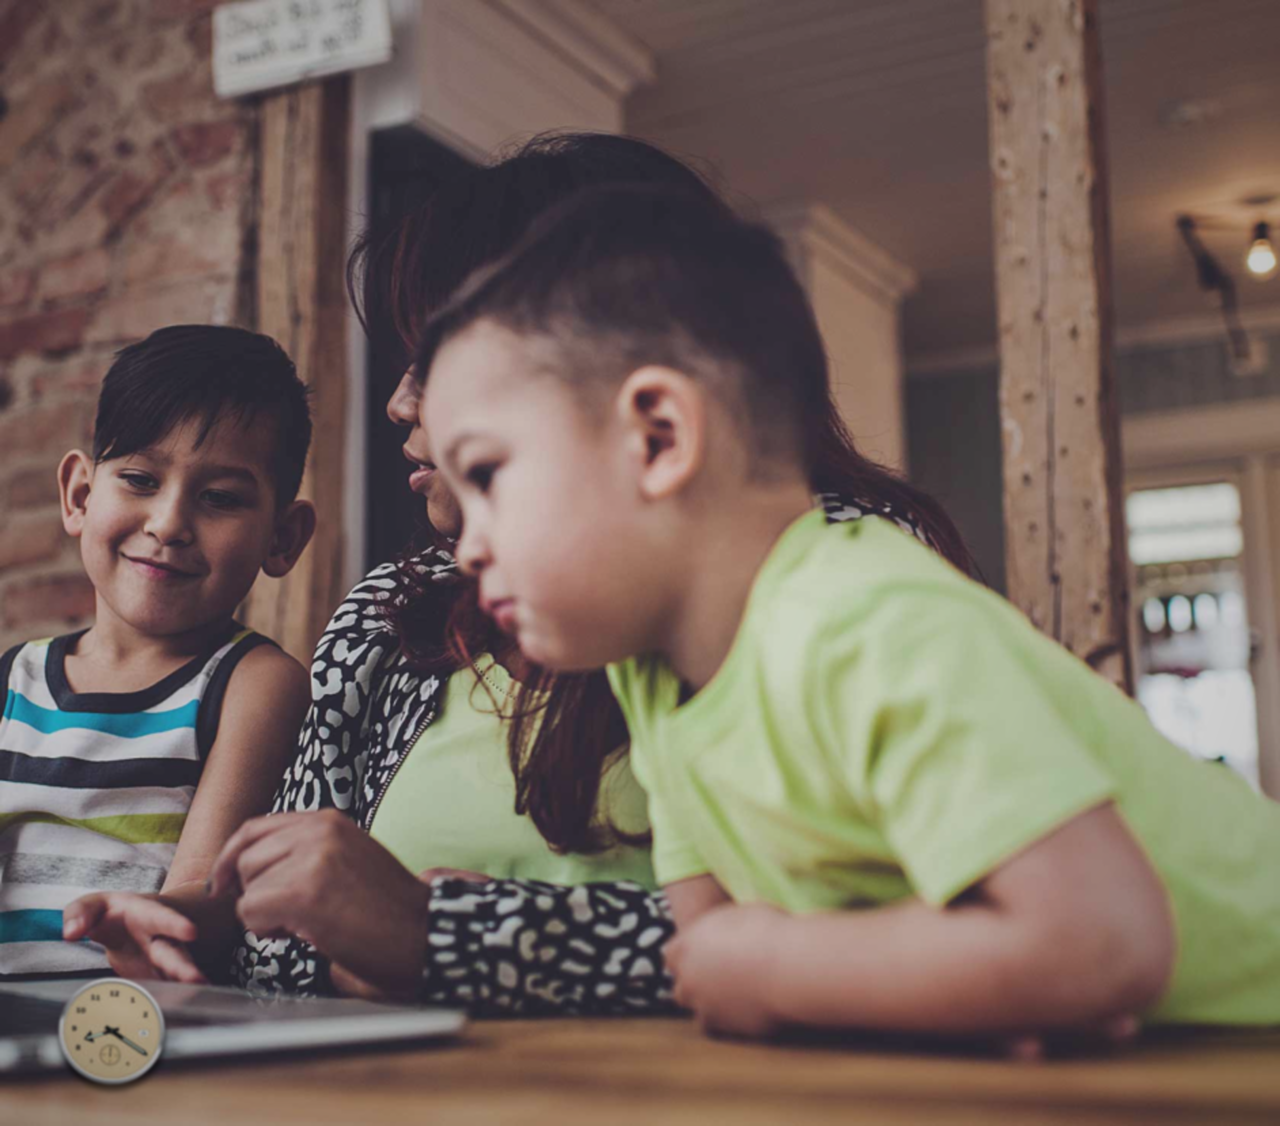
**8:20**
